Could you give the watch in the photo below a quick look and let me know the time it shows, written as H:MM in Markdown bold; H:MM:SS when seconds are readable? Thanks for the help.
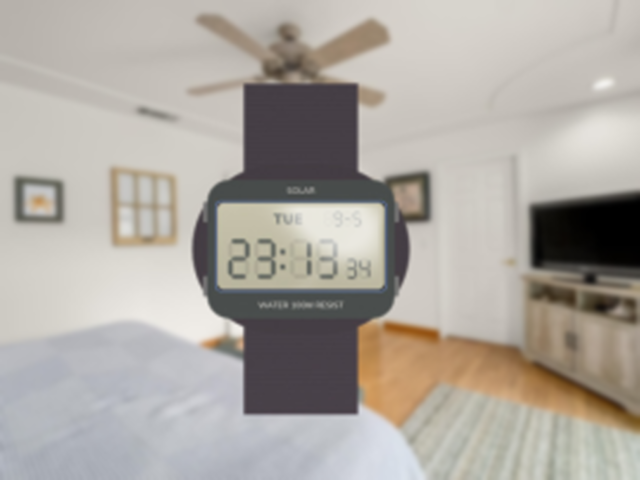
**23:13:34**
